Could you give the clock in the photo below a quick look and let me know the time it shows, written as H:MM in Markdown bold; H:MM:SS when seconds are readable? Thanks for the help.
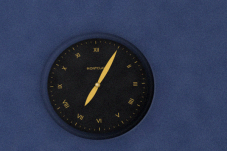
**7:05**
